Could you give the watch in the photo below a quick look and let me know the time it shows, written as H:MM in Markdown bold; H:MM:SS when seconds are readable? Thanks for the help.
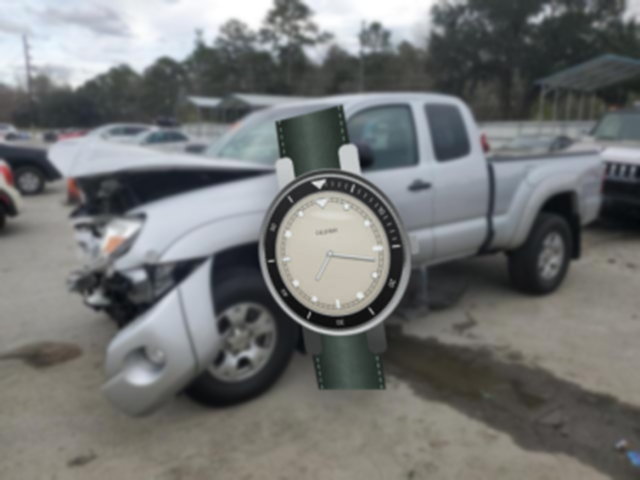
**7:17**
